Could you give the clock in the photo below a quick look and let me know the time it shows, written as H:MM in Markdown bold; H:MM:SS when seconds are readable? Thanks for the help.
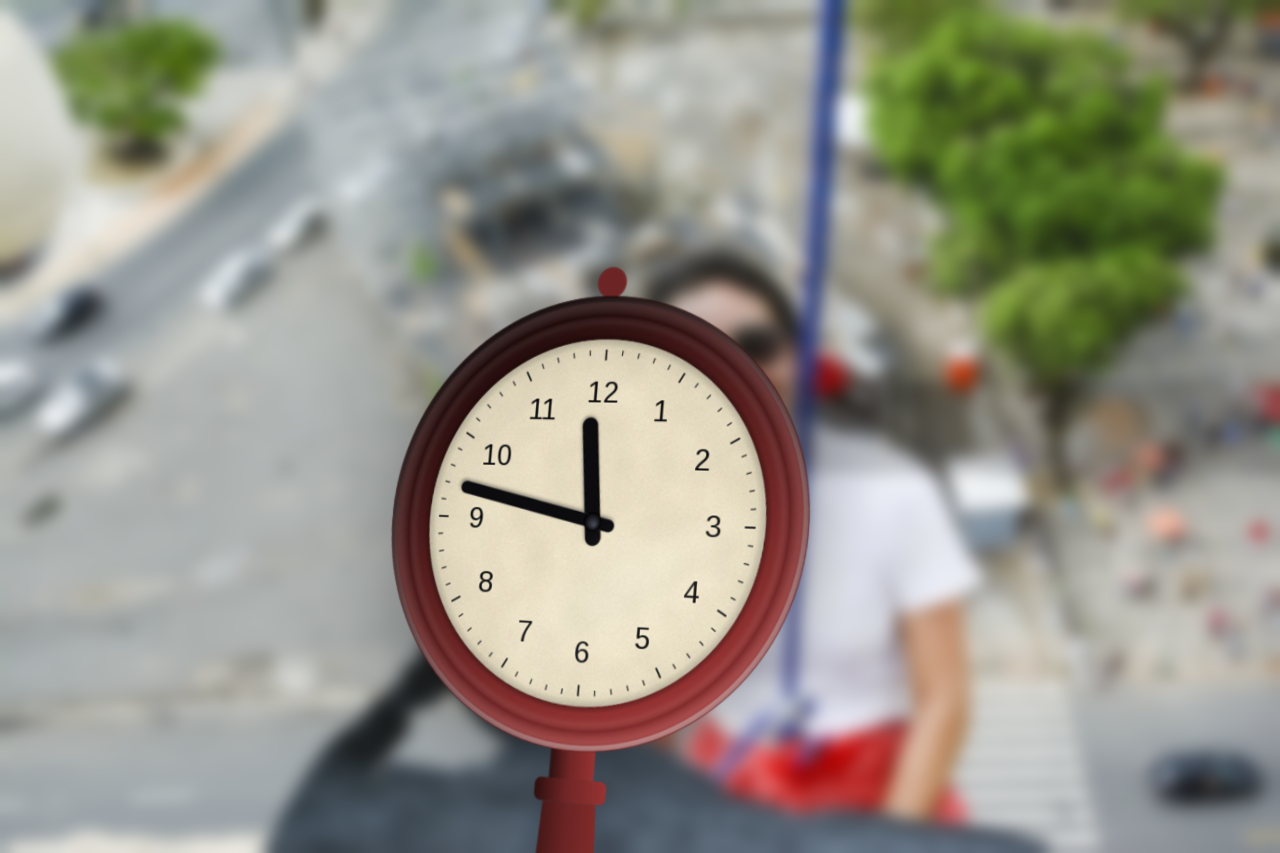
**11:47**
